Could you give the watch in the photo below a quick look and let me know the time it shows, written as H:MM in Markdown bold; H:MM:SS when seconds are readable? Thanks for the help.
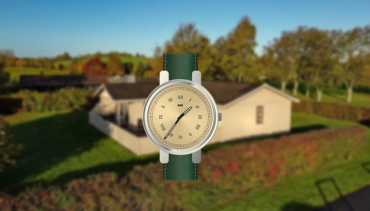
**1:36**
